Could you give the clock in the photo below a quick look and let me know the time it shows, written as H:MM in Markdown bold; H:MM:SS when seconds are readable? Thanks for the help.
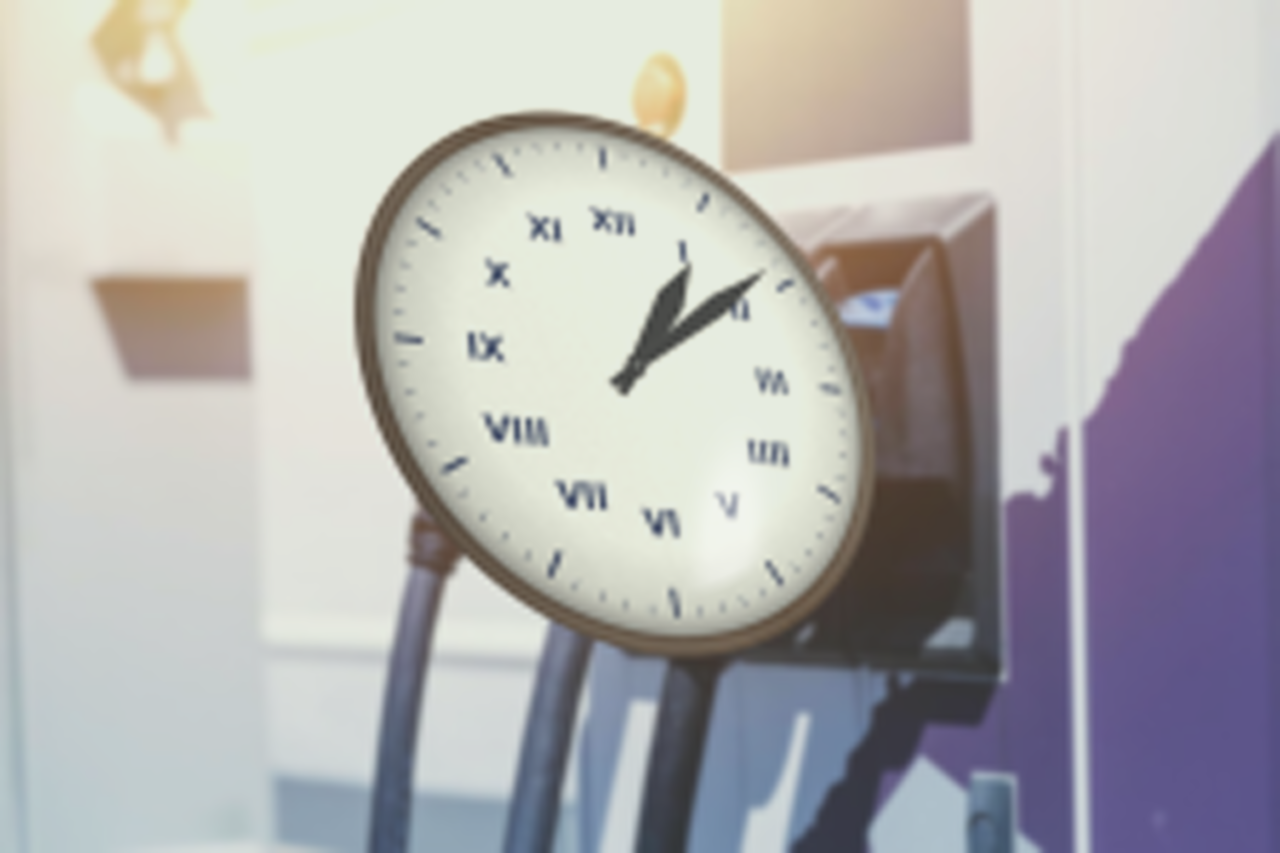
**1:09**
